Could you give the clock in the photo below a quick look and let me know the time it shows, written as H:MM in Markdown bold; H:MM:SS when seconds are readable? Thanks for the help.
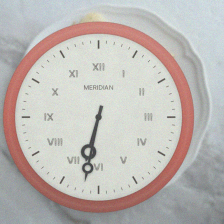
**6:32**
